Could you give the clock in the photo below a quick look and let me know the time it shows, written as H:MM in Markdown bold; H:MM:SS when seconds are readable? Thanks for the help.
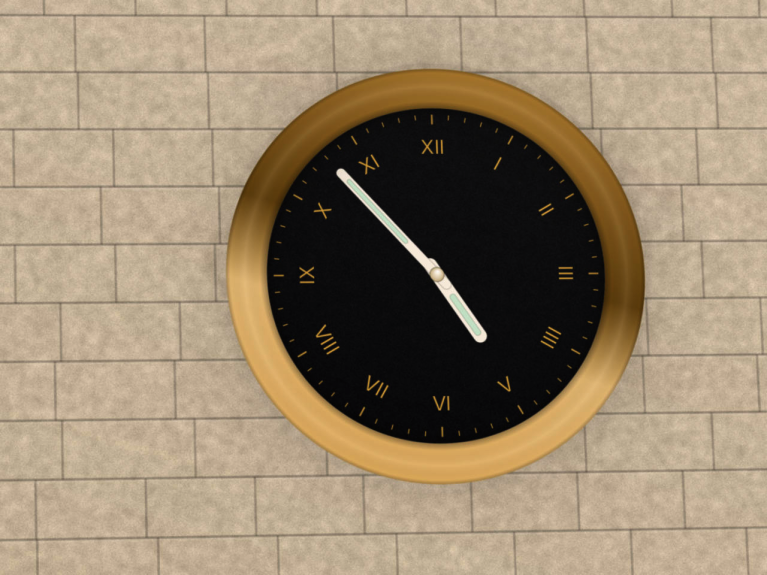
**4:53**
